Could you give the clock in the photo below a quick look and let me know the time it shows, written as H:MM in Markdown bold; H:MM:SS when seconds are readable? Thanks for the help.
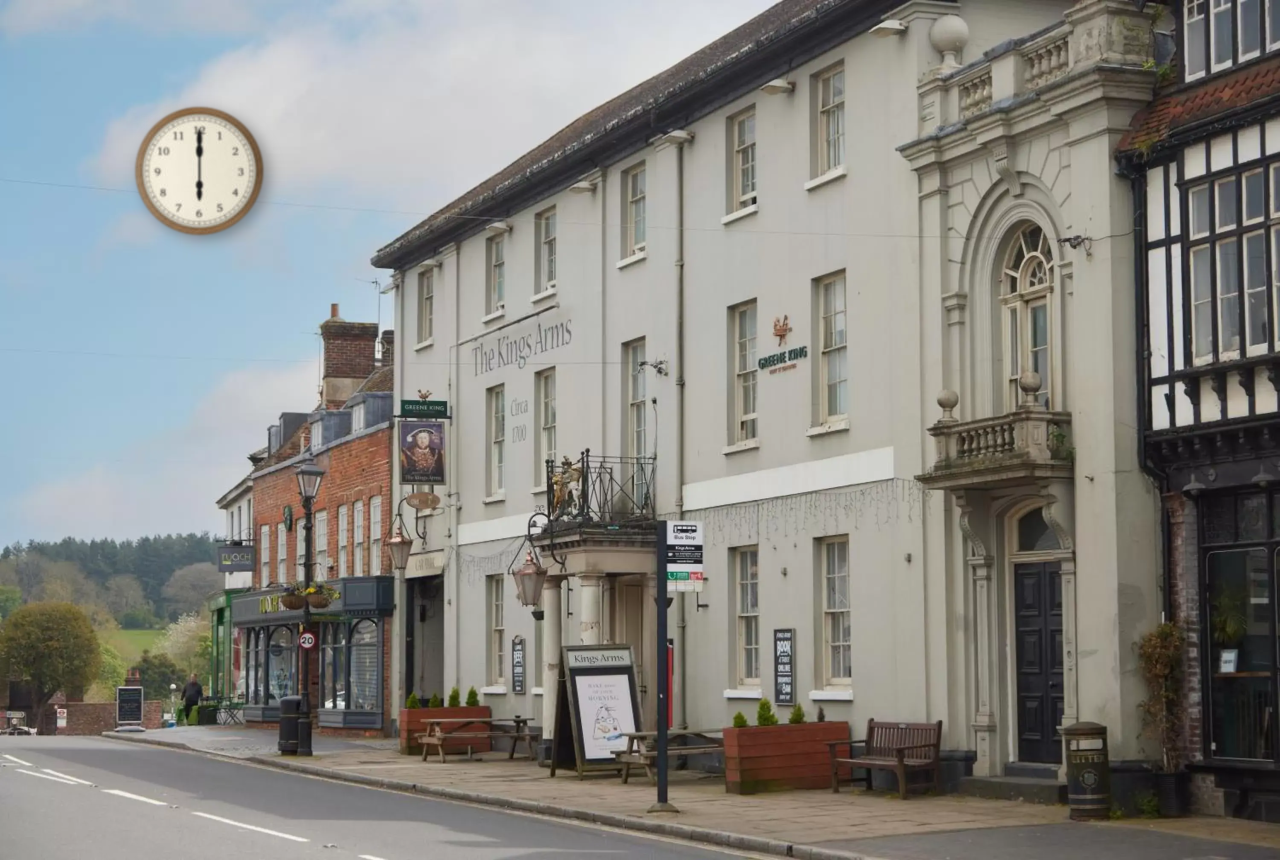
**6:00**
